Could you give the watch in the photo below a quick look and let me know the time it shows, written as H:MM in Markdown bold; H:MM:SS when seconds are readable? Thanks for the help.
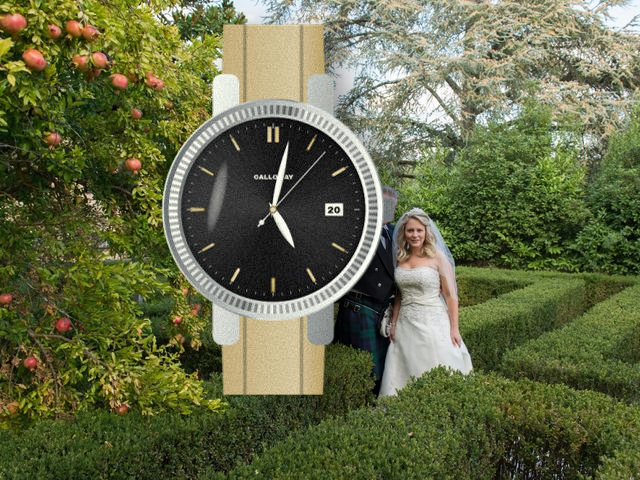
**5:02:07**
